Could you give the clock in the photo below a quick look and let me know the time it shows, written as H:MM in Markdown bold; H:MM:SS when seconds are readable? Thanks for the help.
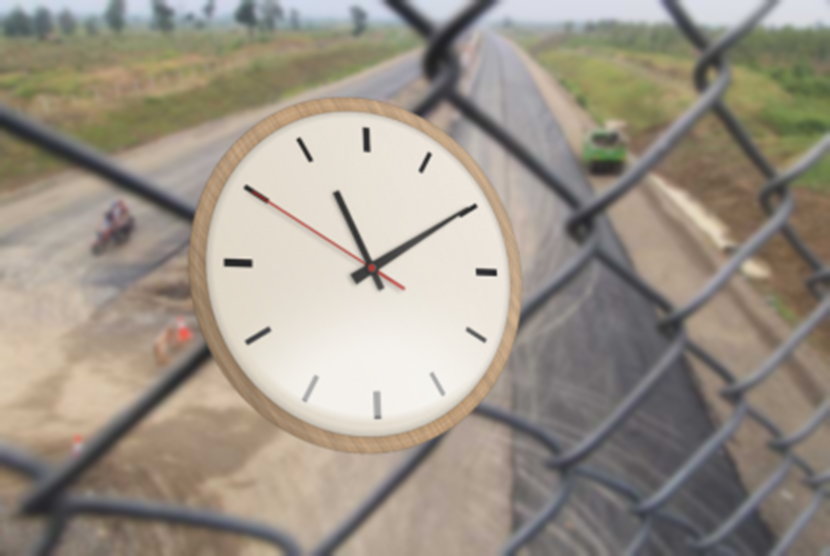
**11:09:50**
